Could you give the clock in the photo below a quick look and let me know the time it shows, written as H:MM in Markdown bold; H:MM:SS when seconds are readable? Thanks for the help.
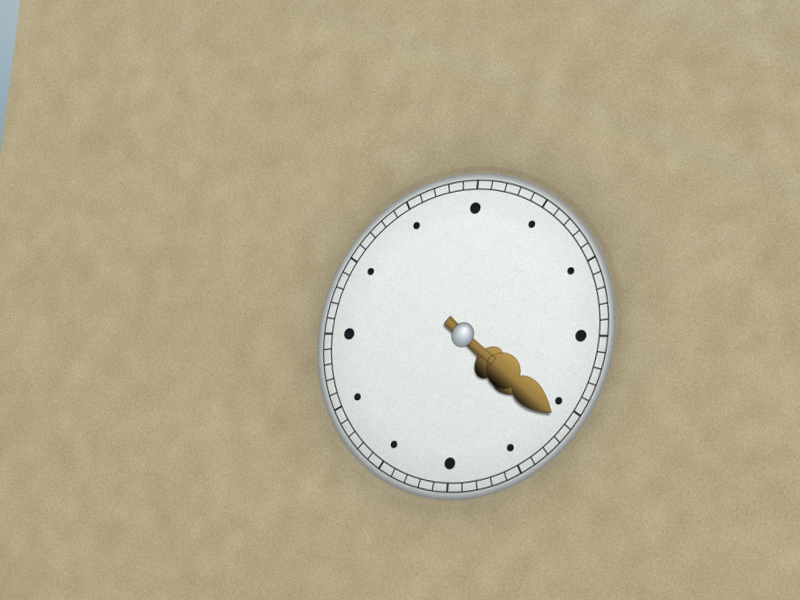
**4:21**
